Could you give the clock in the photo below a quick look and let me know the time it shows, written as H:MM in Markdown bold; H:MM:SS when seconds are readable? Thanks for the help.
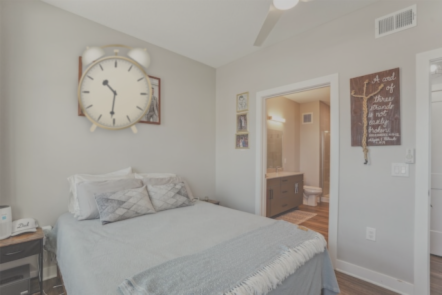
**10:31**
